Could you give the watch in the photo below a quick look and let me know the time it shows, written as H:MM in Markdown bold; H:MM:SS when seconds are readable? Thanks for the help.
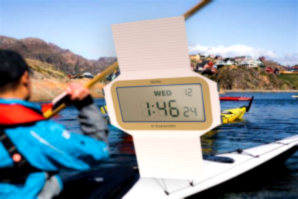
**1:46:24**
